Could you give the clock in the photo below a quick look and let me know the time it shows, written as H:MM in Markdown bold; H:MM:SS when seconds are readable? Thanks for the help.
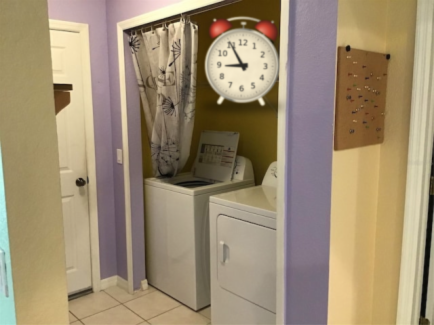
**8:55**
